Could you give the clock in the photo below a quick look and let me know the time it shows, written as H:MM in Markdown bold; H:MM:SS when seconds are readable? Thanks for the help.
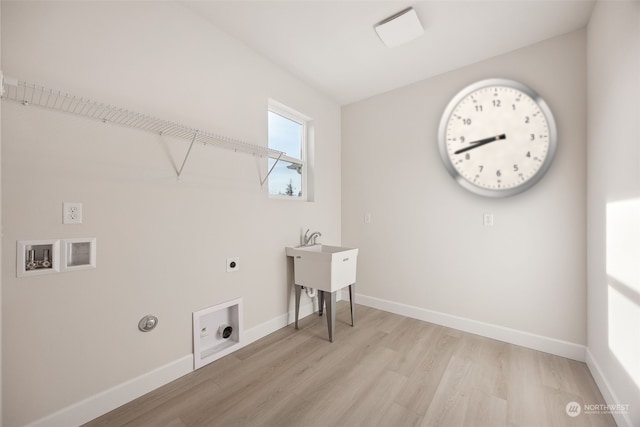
**8:42**
